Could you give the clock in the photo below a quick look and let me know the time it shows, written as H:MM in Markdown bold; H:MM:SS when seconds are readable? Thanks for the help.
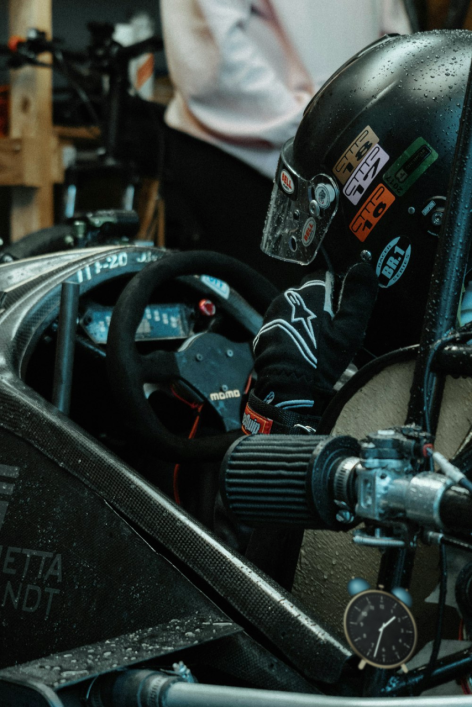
**1:33**
